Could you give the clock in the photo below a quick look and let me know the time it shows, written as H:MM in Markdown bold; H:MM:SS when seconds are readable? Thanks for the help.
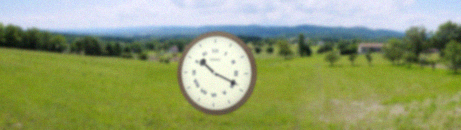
**10:19**
